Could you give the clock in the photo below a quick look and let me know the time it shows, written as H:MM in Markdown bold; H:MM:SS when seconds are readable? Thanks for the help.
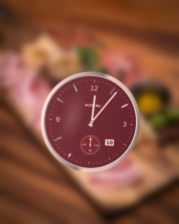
**12:06**
